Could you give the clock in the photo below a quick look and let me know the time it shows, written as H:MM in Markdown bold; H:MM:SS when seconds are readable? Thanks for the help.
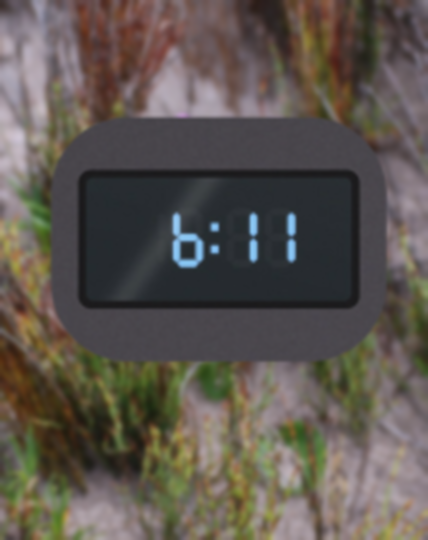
**6:11**
